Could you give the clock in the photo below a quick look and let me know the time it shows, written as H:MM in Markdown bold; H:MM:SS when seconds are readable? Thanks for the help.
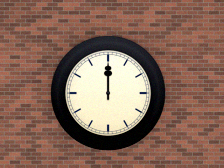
**12:00**
